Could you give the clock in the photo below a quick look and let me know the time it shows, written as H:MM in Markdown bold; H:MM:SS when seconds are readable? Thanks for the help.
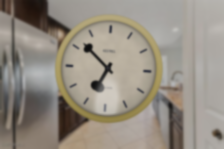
**6:52**
